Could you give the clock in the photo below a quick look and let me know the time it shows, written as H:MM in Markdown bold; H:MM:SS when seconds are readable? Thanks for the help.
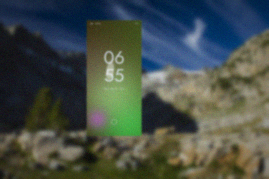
**6:55**
